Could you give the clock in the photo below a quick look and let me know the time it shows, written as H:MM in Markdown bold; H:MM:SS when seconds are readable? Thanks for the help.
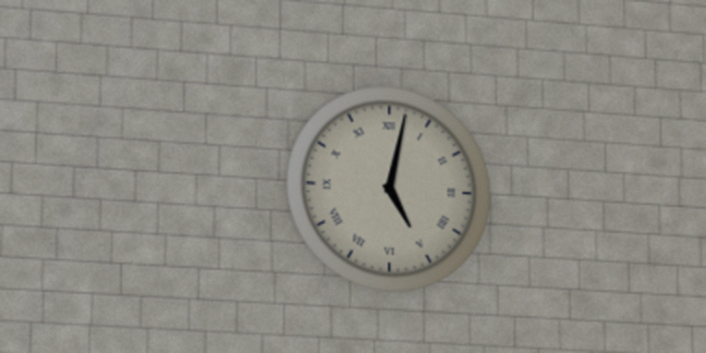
**5:02**
